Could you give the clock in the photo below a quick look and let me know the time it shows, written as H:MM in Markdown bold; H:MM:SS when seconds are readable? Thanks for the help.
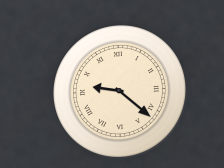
**9:22**
